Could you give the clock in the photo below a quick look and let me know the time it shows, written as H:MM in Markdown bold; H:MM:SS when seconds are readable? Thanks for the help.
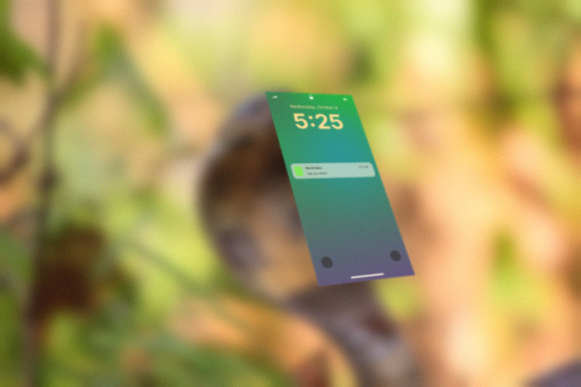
**5:25**
